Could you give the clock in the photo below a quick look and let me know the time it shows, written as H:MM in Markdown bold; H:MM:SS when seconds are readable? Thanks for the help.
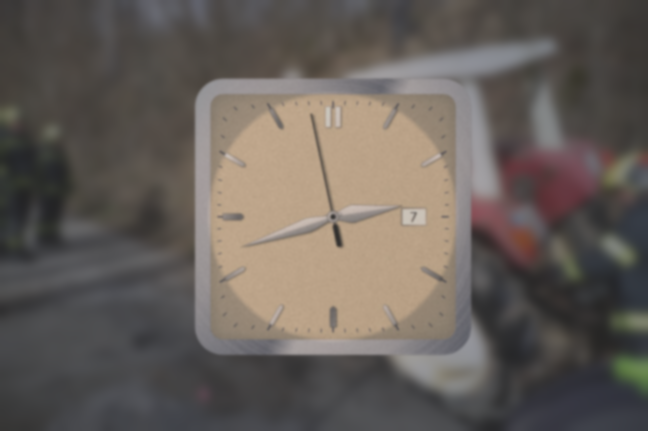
**2:41:58**
